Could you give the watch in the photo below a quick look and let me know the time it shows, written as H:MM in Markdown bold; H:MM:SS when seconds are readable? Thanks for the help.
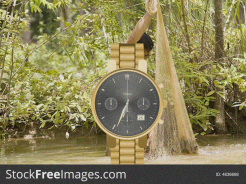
**6:34**
